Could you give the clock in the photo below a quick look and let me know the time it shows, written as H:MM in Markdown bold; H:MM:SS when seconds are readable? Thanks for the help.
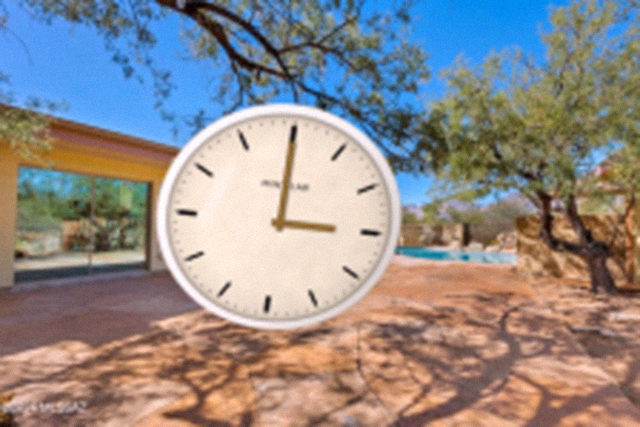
**3:00**
